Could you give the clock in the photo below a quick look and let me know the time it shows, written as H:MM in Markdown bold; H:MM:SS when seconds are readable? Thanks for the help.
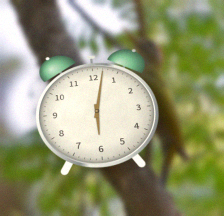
**6:02**
